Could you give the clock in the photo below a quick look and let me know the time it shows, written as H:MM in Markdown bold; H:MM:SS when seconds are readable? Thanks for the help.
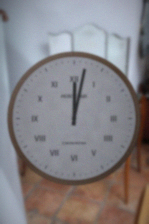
**12:02**
